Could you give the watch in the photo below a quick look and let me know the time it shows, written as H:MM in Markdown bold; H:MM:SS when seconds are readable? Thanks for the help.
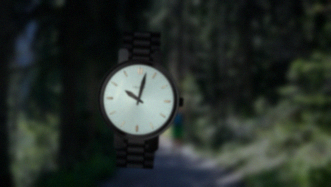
**10:02**
